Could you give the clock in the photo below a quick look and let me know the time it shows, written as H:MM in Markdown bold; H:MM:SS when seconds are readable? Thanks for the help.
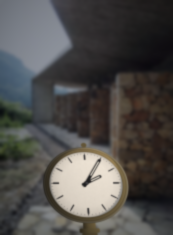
**2:05**
